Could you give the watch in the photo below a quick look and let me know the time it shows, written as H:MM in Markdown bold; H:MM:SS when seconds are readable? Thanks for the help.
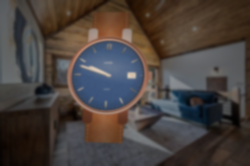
**9:48**
